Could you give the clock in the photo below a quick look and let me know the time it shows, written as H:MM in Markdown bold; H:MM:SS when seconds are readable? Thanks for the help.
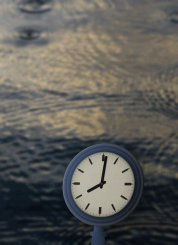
**8:01**
